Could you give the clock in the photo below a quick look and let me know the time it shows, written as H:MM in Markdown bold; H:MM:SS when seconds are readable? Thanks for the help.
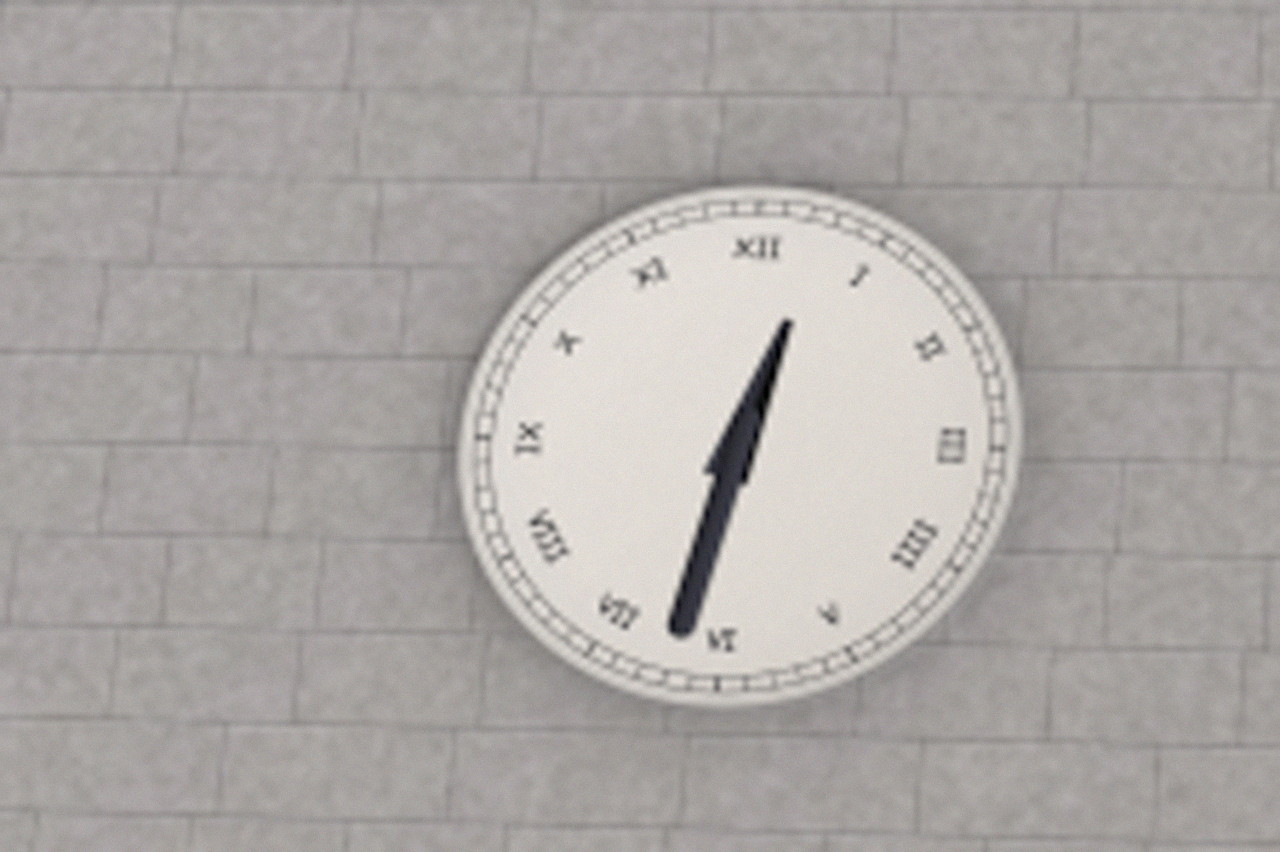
**12:32**
